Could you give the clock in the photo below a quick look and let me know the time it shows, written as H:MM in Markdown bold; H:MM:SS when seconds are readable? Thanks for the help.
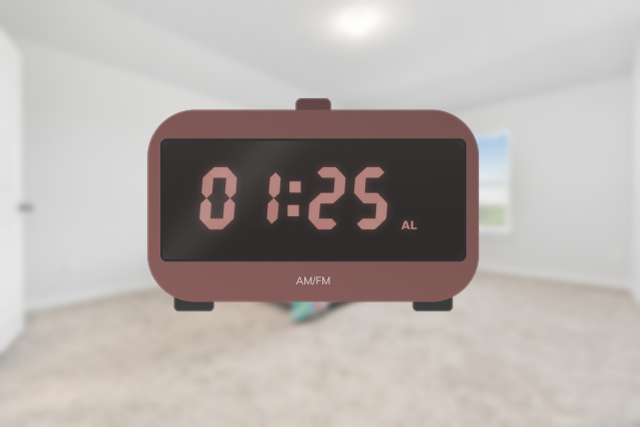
**1:25**
